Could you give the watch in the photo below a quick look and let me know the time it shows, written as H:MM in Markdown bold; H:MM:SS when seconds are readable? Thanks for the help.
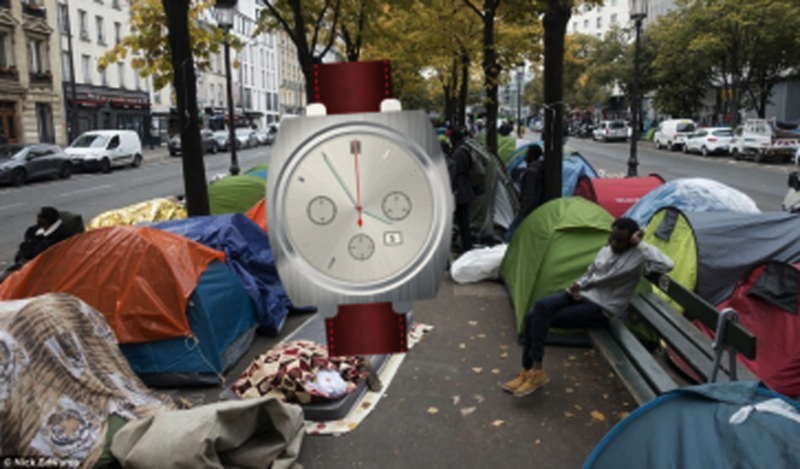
**3:55**
